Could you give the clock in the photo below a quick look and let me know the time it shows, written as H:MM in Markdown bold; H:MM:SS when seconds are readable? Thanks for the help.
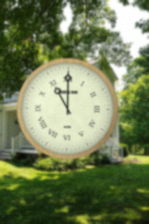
**11:00**
